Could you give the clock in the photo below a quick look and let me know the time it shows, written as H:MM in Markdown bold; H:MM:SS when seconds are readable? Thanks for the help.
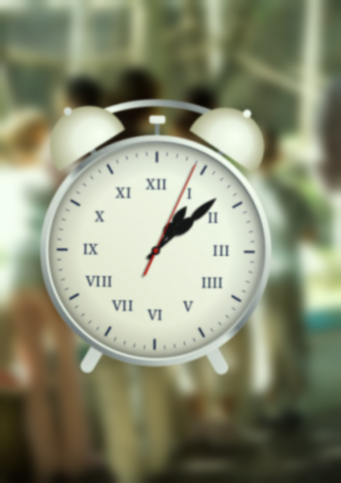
**1:08:04**
